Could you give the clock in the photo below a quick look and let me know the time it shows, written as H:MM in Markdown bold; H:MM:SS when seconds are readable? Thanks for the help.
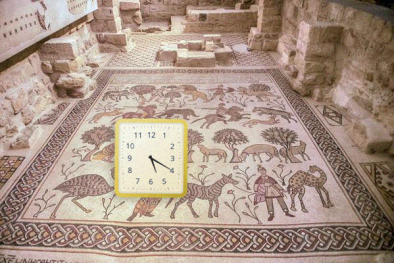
**5:20**
